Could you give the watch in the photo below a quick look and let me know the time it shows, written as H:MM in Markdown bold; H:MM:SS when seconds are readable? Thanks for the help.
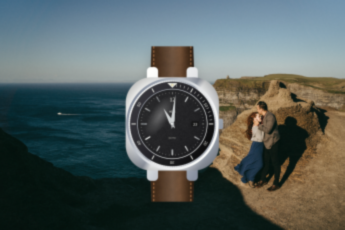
**11:01**
